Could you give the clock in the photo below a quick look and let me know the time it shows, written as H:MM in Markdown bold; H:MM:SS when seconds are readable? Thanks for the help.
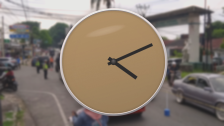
**4:11**
